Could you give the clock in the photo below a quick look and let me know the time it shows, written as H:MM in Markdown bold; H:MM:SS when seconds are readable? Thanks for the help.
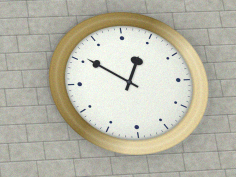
**12:51**
